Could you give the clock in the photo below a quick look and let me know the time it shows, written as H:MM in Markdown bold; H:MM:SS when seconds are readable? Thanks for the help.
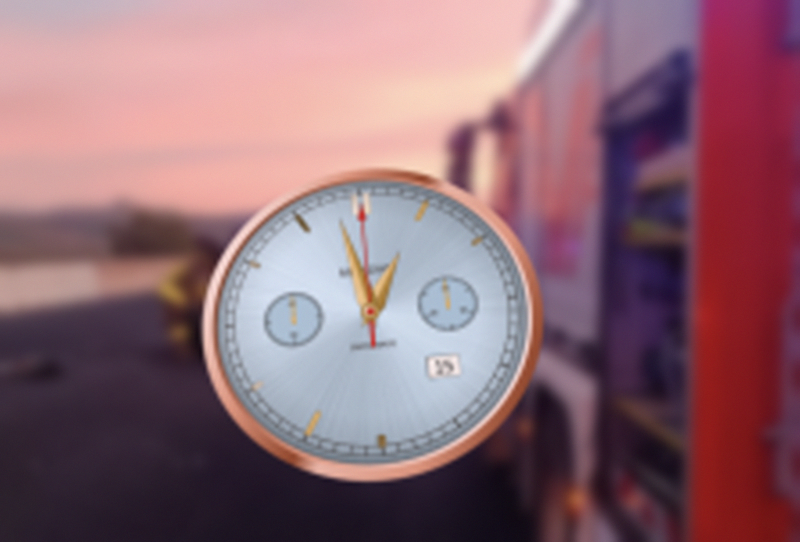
**12:58**
